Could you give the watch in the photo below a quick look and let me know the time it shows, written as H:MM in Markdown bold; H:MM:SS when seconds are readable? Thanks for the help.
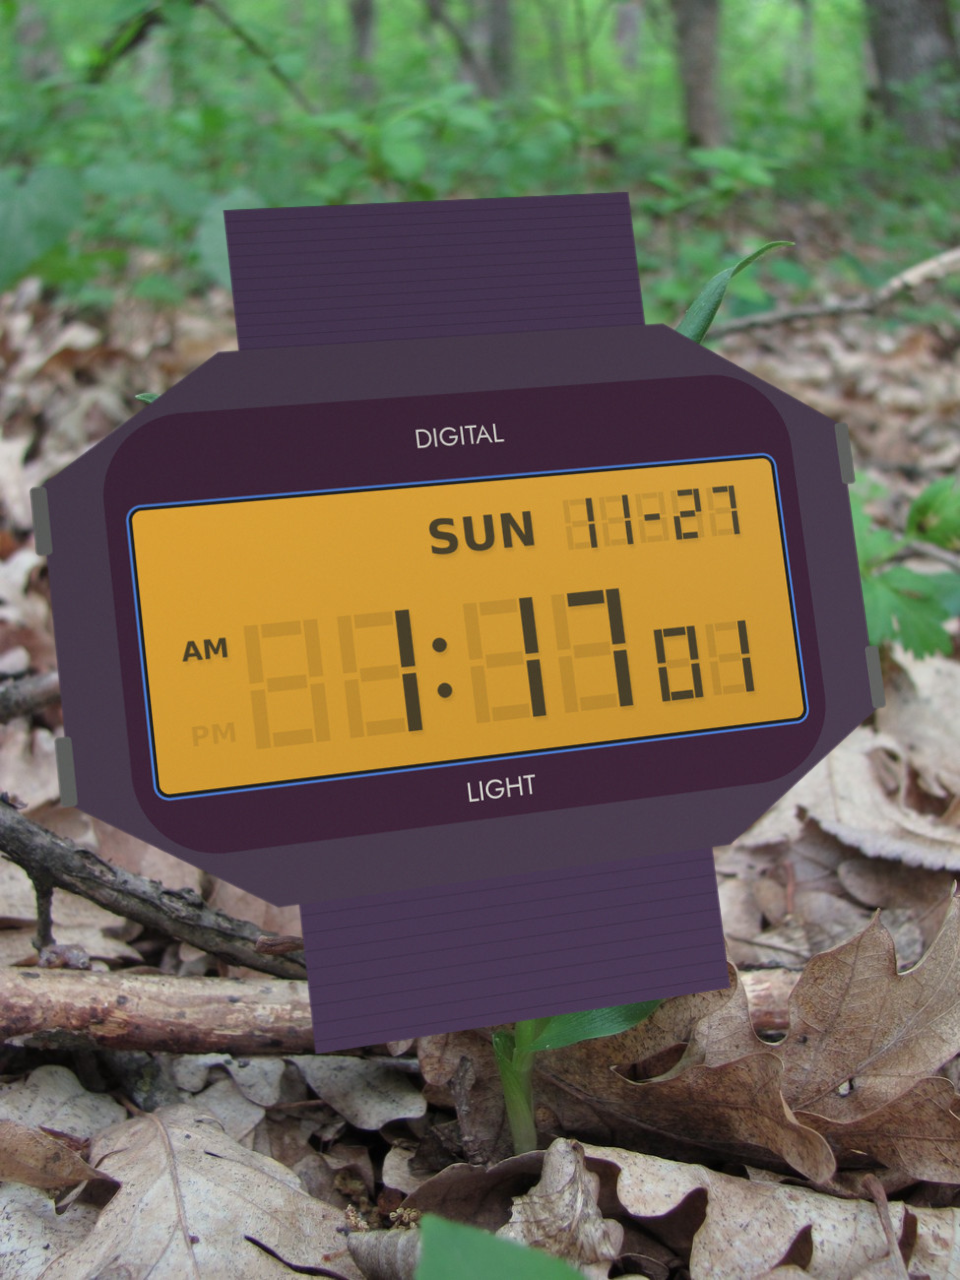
**1:17:01**
